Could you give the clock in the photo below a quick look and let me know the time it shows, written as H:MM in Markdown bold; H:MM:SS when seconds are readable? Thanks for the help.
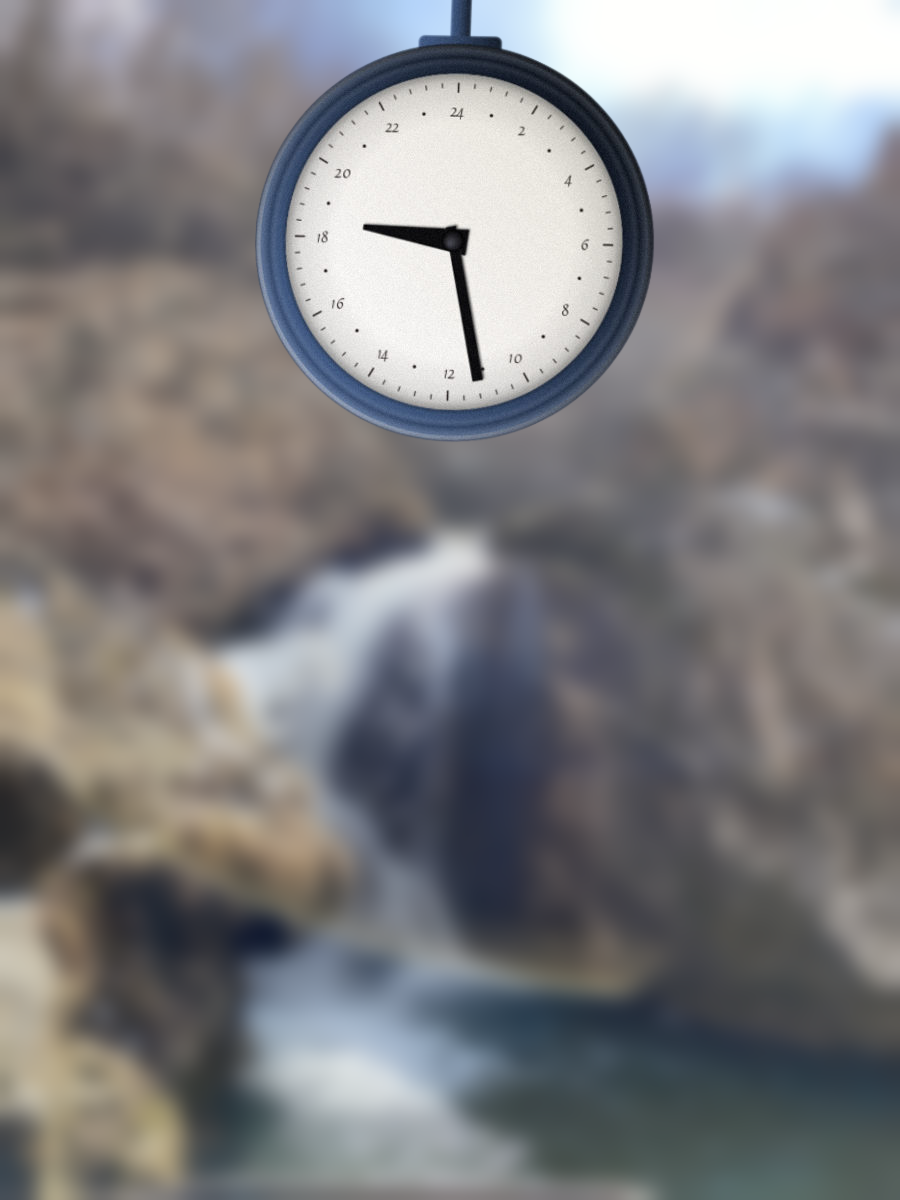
**18:28**
